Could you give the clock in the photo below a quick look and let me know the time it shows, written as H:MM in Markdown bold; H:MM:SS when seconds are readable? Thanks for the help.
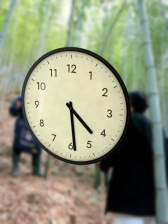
**4:29**
